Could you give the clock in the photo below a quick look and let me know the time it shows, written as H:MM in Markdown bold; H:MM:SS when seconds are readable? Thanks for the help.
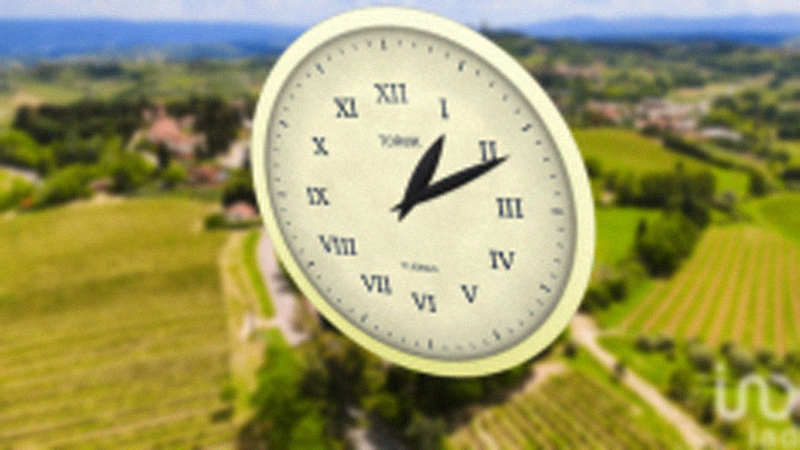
**1:11**
